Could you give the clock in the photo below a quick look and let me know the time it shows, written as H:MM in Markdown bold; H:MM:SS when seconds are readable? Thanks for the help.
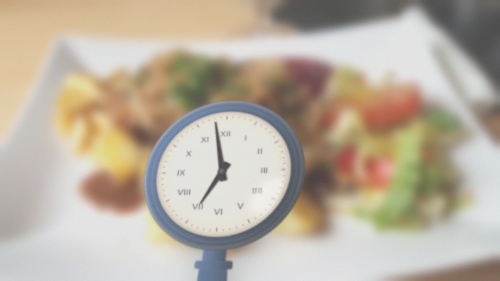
**6:58**
